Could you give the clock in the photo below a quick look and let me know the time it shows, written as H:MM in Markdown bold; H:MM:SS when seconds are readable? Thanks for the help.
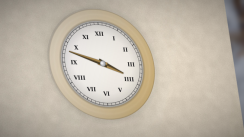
**3:48**
